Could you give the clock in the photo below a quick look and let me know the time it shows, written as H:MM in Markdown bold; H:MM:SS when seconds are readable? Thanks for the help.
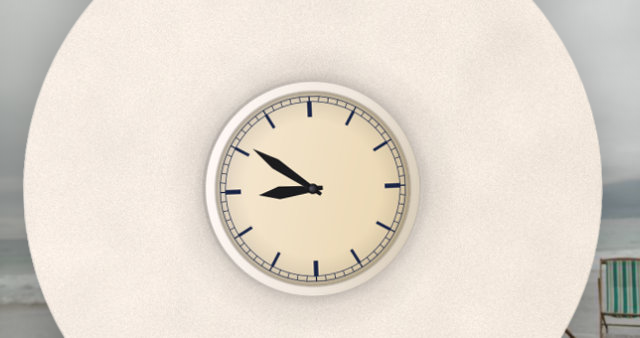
**8:51**
